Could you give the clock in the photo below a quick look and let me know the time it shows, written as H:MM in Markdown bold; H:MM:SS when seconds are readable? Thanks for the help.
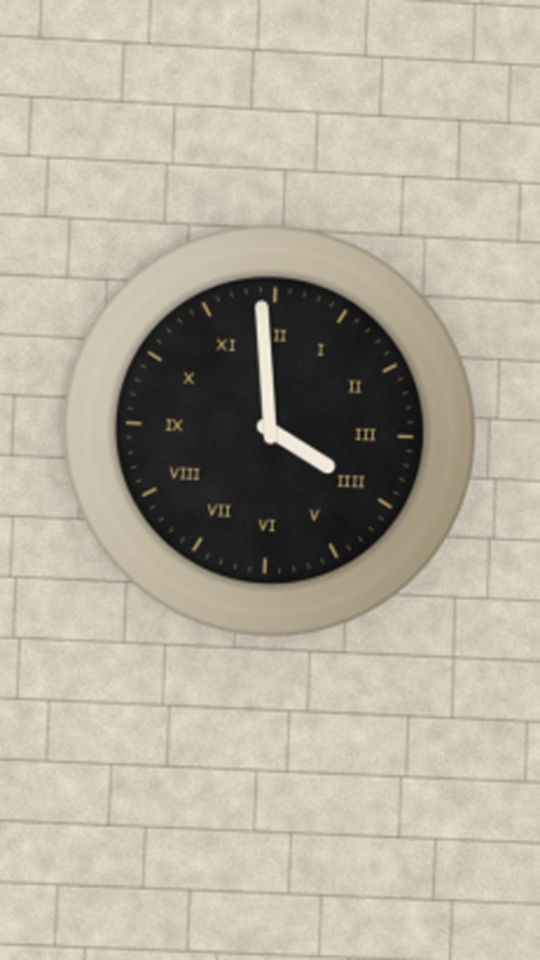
**3:59**
